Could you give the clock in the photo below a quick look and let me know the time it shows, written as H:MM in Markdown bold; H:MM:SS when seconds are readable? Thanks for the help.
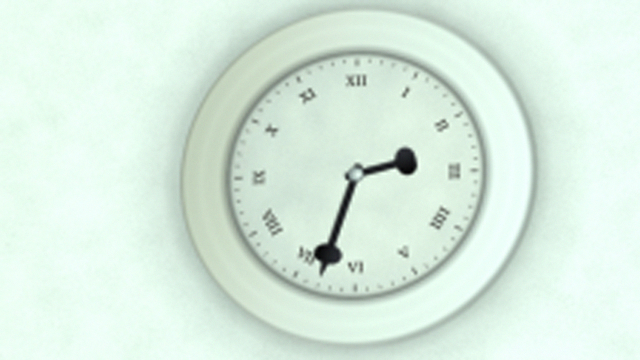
**2:33**
